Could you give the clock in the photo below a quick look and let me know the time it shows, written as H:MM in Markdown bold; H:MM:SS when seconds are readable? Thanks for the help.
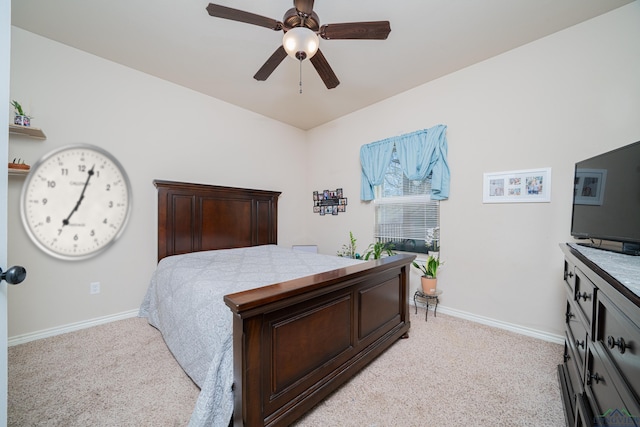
**7:03**
